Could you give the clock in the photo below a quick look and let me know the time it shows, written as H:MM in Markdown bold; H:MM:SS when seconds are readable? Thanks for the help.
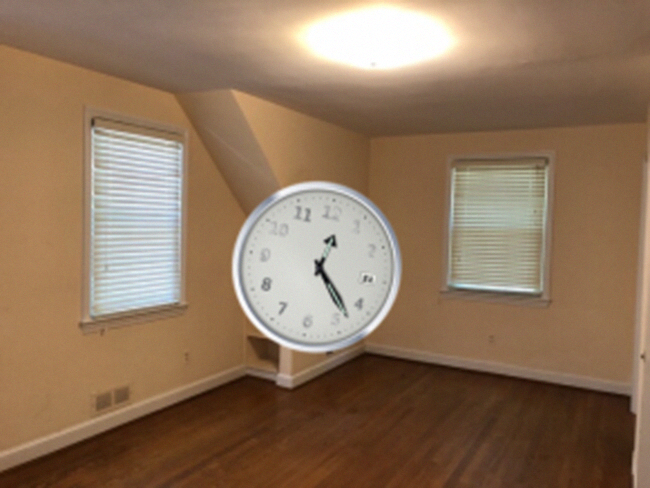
**12:23**
